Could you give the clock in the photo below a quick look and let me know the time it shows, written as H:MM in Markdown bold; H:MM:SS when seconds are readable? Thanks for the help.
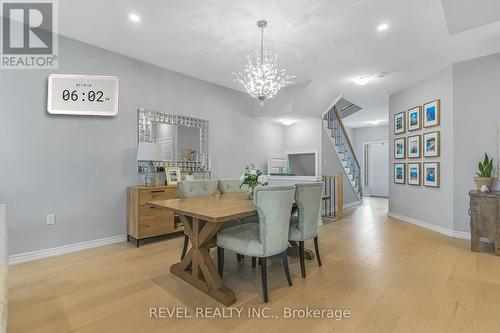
**6:02**
